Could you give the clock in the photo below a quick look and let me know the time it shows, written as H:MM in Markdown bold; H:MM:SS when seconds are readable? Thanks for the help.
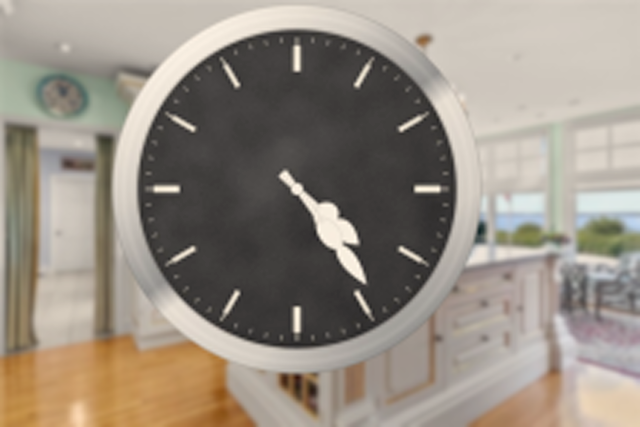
**4:24**
